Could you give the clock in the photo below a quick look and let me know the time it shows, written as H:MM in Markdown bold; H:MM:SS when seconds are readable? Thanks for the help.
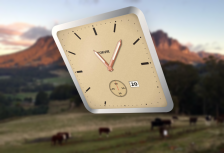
**11:07**
